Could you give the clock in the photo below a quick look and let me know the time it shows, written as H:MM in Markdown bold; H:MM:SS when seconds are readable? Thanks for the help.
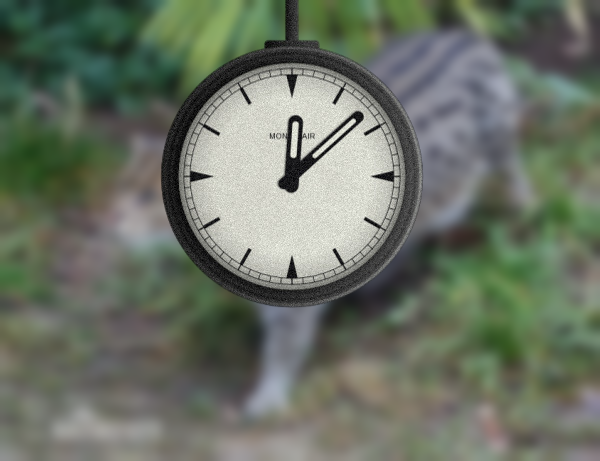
**12:08**
